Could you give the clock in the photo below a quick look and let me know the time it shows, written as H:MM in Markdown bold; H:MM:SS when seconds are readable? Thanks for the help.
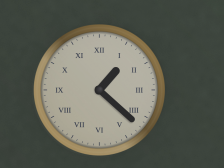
**1:22**
